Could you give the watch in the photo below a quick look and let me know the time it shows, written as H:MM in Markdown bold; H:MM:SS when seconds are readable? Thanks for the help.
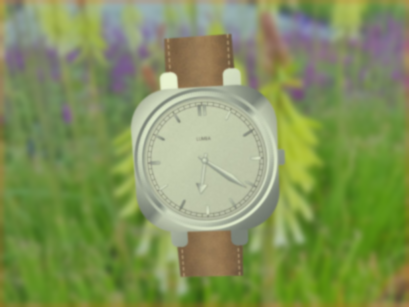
**6:21**
